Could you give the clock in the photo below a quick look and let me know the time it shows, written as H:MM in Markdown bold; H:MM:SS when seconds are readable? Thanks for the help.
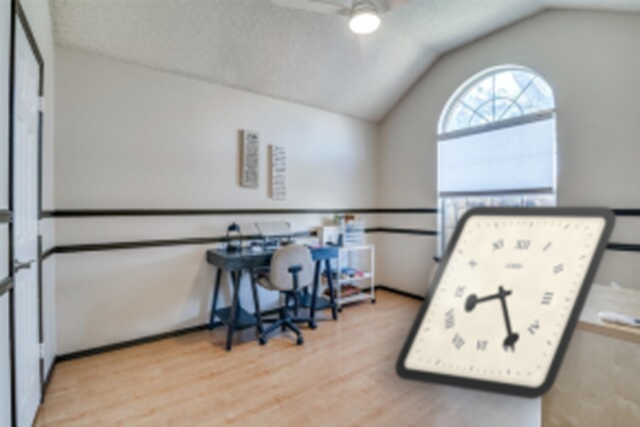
**8:24**
